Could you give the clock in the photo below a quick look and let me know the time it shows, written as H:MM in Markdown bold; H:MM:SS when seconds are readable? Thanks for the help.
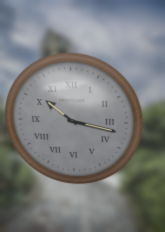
**10:17**
